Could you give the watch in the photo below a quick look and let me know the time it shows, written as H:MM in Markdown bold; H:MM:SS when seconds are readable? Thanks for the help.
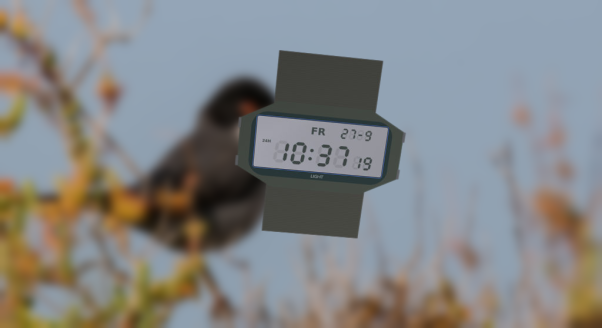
**10:37:19**
